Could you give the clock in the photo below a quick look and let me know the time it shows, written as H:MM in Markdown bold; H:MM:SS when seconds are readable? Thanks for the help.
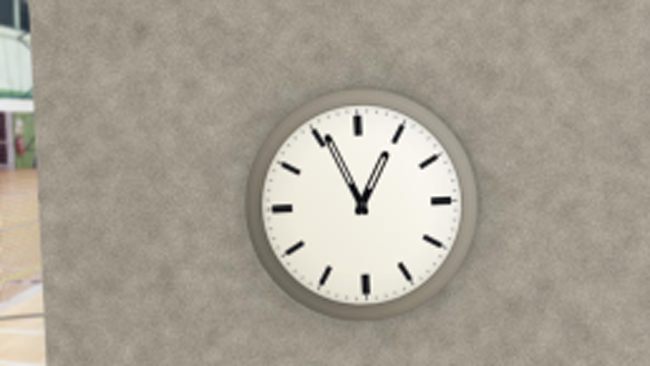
**12:56**
